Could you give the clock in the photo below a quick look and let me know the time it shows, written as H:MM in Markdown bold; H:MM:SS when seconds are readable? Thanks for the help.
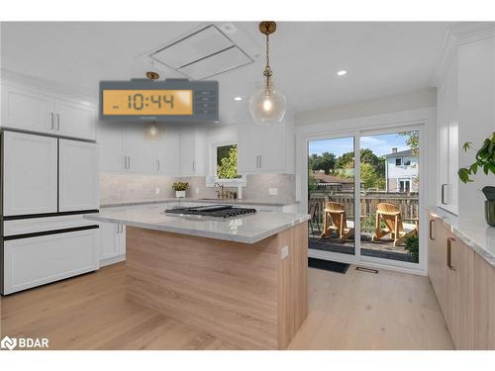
**10:44**
